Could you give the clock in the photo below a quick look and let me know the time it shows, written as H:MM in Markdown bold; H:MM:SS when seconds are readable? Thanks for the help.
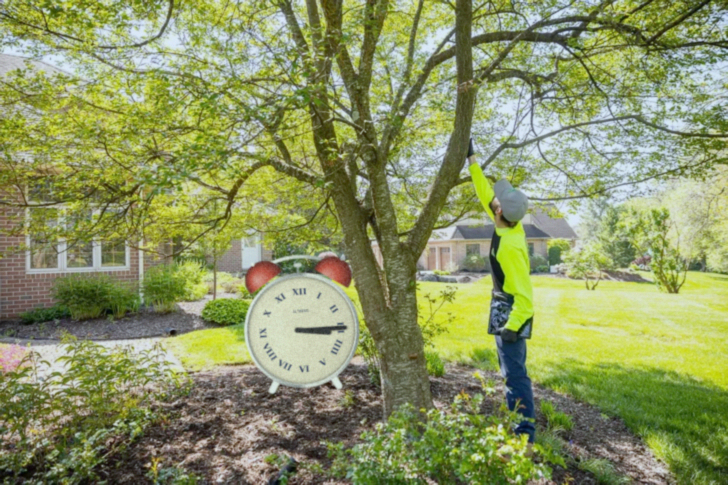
**3:15**
